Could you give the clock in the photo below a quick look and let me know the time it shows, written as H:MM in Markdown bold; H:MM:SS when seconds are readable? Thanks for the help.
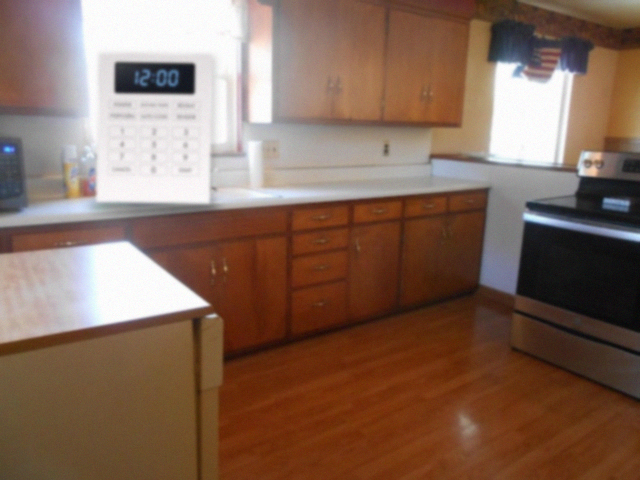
**12:00**
